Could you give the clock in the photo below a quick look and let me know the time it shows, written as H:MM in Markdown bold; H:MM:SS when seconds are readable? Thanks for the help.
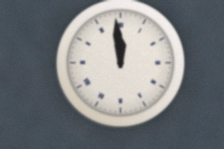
**11:59**
